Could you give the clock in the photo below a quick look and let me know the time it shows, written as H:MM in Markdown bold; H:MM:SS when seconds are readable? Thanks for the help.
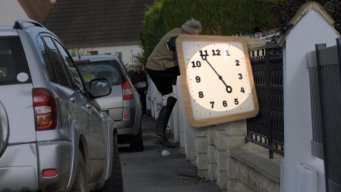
**4:54**
